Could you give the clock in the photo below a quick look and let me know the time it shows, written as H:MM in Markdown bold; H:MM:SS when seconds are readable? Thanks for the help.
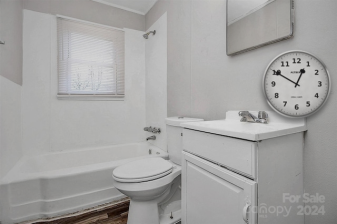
**12:50**
